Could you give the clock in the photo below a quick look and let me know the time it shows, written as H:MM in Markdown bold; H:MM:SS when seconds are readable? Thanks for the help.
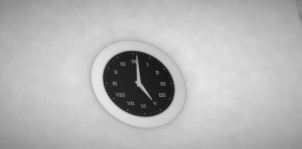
**5:01**
